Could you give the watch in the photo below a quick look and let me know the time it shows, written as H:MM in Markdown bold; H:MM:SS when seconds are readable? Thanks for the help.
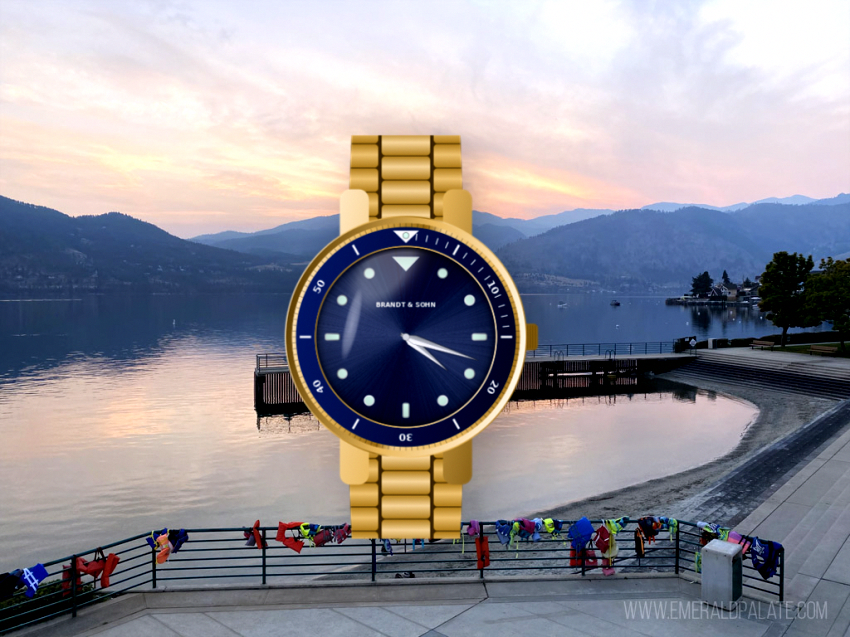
**4:18**
